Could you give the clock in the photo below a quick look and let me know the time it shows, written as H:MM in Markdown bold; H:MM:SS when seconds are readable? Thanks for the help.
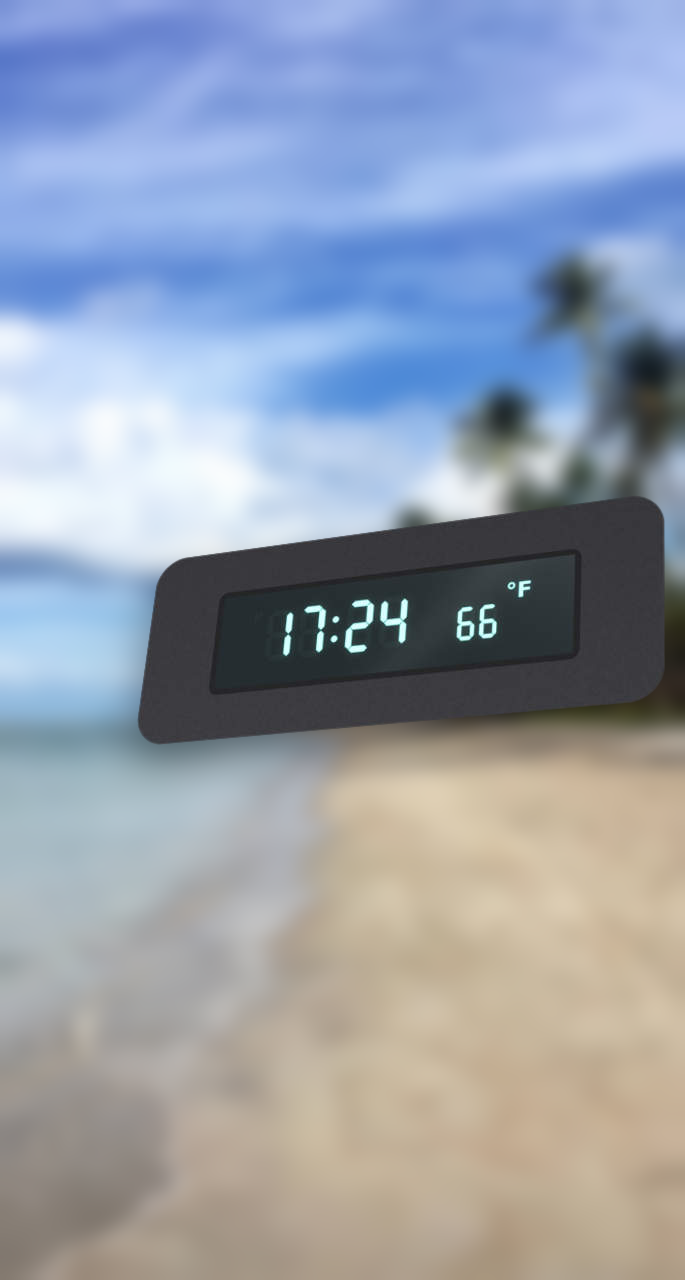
**17:24**
